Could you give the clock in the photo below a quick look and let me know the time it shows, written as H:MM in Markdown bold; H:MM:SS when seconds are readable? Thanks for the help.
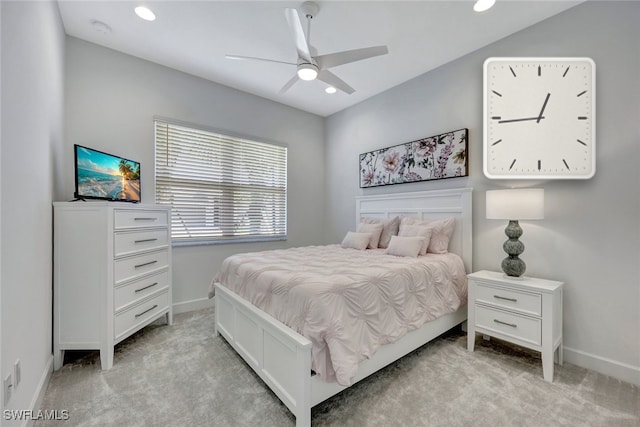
**12:44**
